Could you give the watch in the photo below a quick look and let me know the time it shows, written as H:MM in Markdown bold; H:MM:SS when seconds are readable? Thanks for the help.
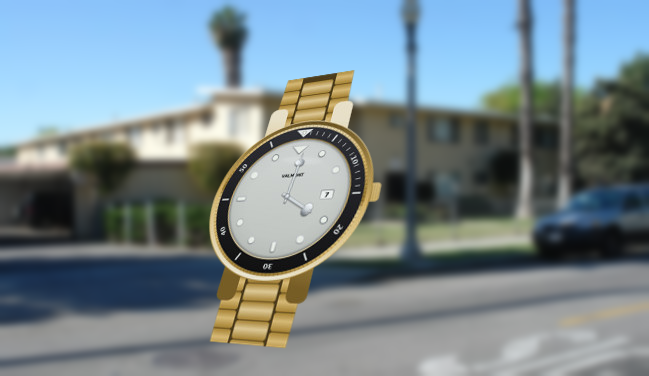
**4:01**
